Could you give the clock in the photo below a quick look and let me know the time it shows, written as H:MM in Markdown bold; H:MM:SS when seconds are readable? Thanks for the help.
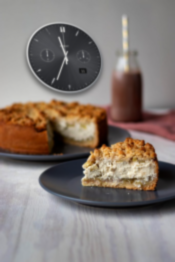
**11:34**
